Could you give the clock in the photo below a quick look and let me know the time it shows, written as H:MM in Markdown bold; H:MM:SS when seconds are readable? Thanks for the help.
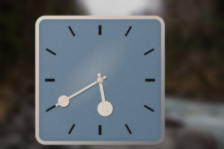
**5:40**
